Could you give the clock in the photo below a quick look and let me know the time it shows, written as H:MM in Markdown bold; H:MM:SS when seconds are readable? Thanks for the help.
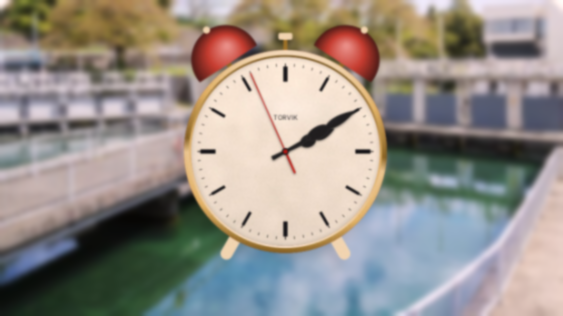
**2:09:56**
